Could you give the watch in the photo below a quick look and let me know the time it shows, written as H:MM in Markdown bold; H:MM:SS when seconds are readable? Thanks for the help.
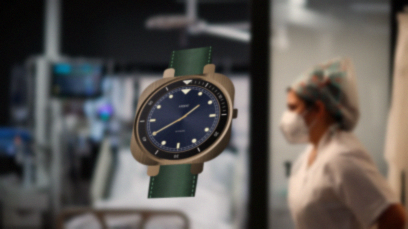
**1:40**
